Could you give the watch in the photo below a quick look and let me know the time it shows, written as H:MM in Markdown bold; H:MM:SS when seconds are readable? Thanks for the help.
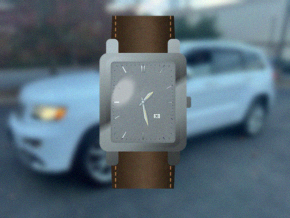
**1:28**
